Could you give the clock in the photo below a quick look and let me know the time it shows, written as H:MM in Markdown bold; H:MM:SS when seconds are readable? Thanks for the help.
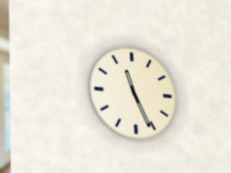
**11:26**
